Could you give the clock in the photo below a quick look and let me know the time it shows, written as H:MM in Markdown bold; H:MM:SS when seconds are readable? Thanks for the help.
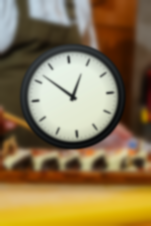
**12:52**
